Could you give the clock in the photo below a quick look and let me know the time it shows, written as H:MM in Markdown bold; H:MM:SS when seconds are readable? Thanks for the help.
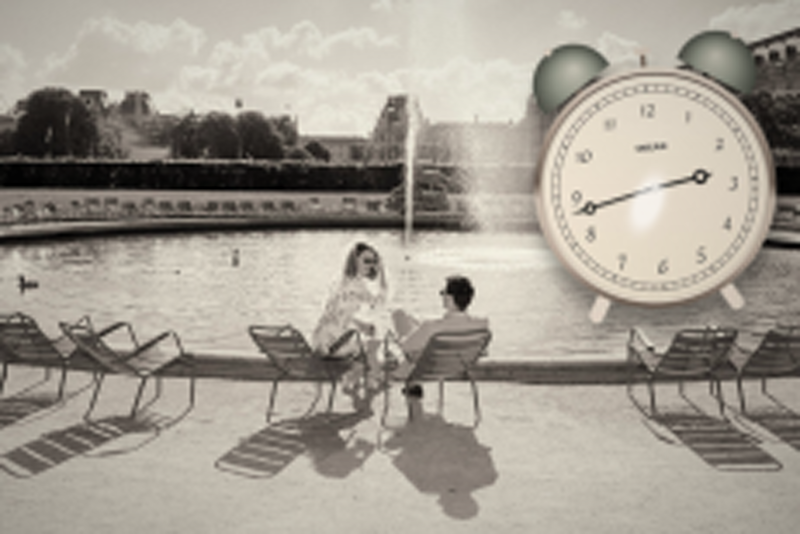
**2:43**
